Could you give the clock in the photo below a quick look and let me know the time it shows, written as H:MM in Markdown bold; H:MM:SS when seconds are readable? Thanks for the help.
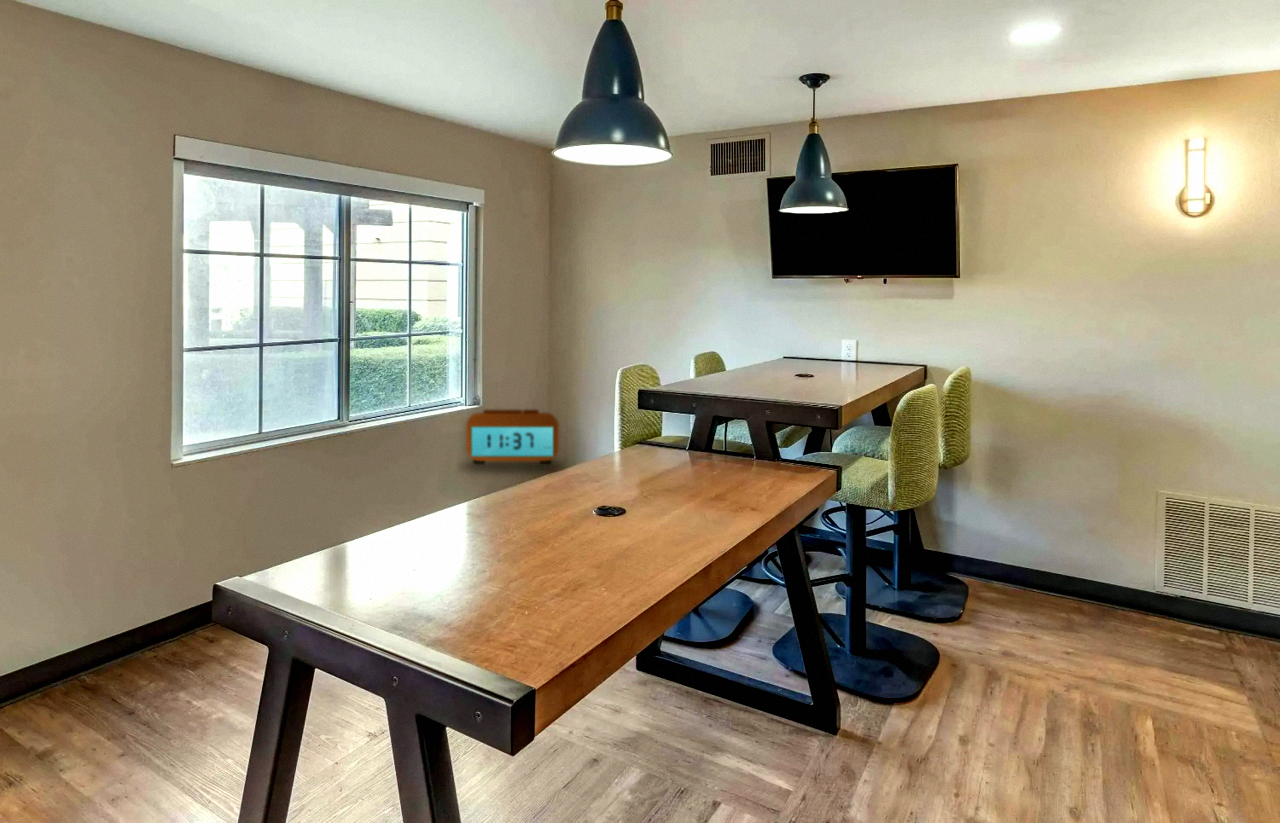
**11:37**
